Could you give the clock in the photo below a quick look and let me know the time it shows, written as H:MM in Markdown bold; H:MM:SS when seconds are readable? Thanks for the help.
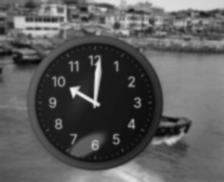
**10:01**
